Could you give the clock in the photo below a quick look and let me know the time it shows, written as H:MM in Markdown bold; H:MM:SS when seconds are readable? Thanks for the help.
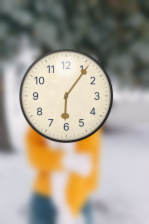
**6:06**
